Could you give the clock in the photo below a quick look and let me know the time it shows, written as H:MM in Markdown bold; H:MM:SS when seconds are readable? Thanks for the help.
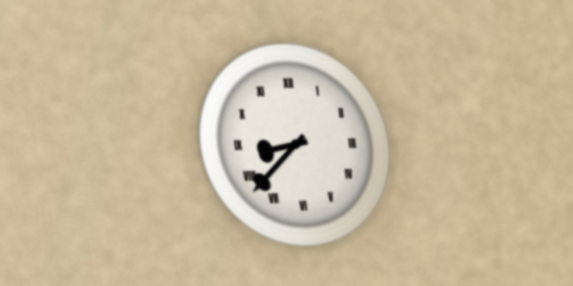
**8:38**
